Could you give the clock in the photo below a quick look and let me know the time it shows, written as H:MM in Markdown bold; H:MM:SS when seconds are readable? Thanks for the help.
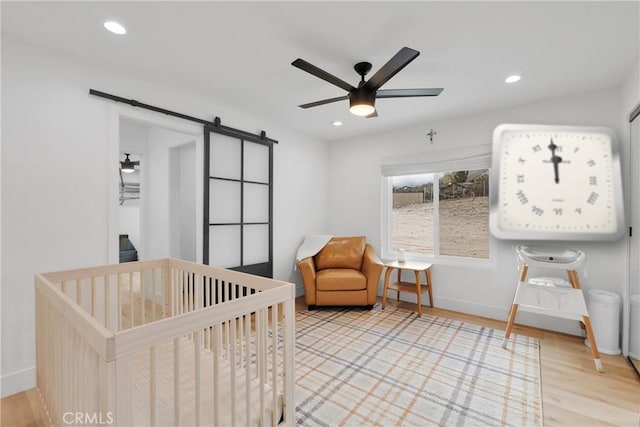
**11:59**
